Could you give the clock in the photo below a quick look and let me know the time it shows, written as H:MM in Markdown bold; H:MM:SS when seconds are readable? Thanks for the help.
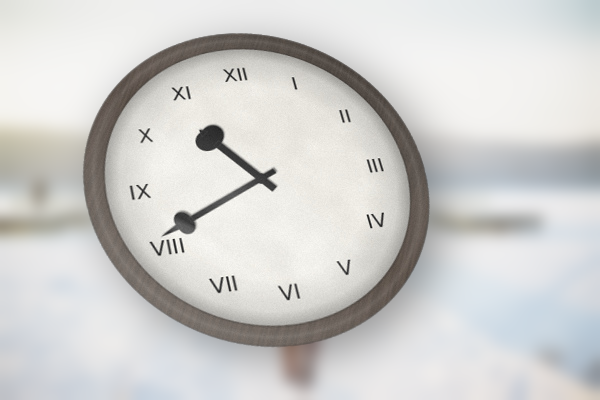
**10:41**
